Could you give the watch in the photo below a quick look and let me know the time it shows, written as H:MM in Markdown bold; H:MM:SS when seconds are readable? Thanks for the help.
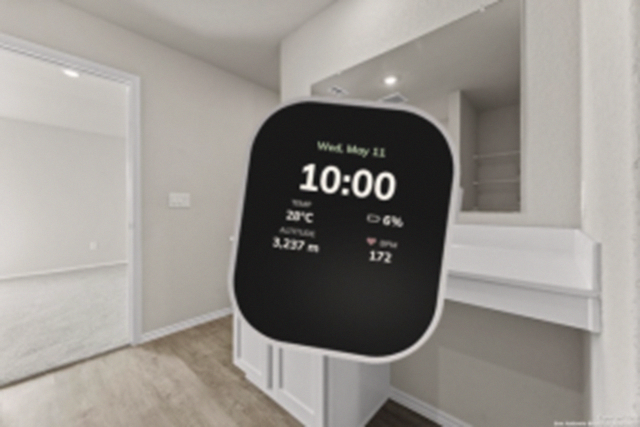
**10:00**
